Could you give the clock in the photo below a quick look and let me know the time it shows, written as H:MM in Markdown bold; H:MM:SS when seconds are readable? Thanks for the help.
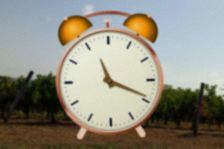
**11:19**
